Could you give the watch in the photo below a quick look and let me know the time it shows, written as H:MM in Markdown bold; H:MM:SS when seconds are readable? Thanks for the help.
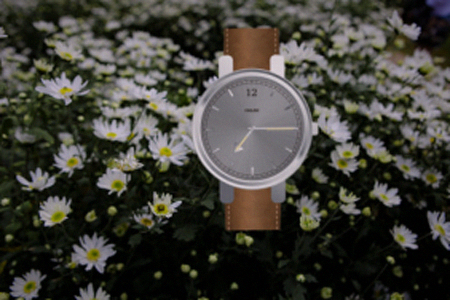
**7:15**
